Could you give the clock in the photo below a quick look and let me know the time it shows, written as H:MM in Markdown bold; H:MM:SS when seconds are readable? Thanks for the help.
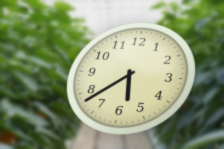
**5:38**
